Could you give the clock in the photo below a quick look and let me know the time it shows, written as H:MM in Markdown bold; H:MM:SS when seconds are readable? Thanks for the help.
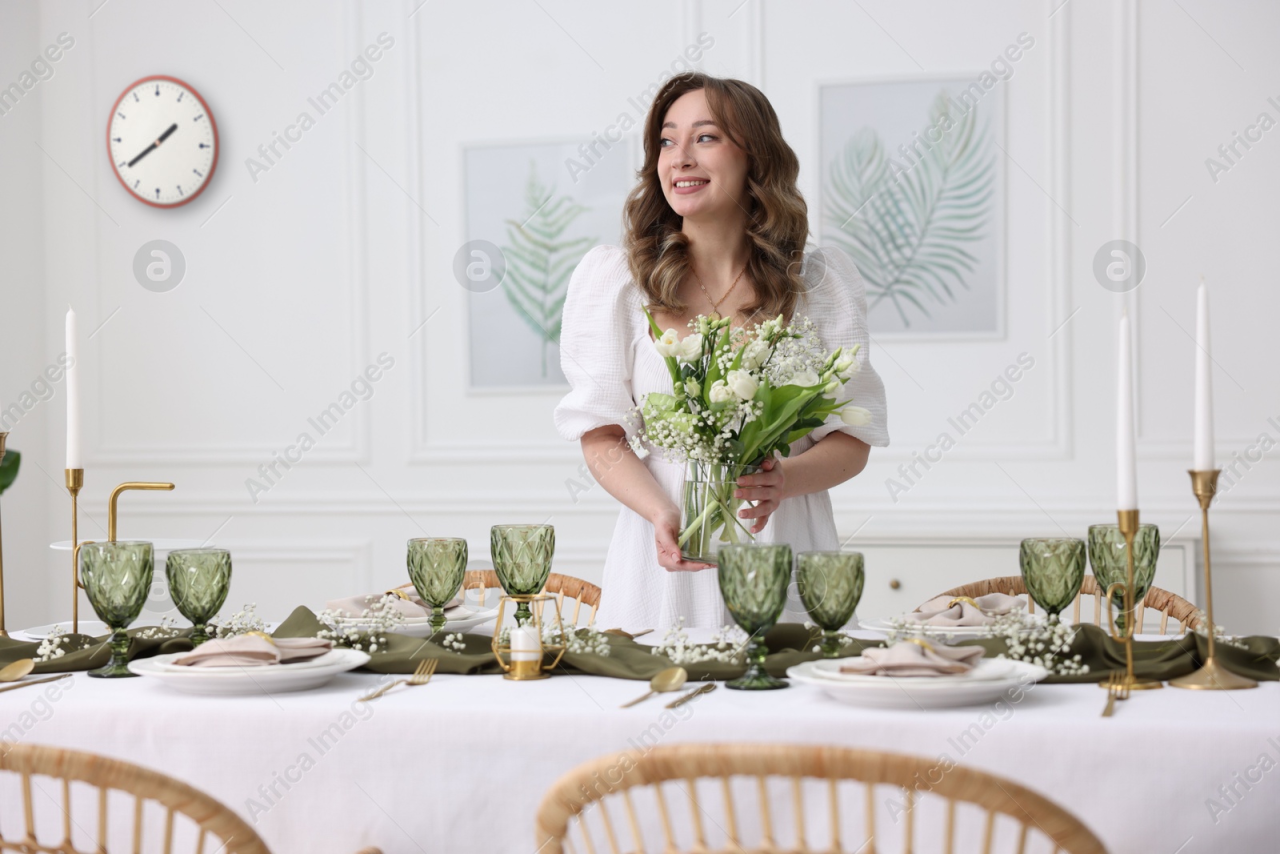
**1:39**
